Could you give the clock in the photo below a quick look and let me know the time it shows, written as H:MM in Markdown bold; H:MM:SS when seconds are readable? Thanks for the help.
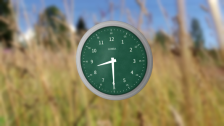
**8:30**
